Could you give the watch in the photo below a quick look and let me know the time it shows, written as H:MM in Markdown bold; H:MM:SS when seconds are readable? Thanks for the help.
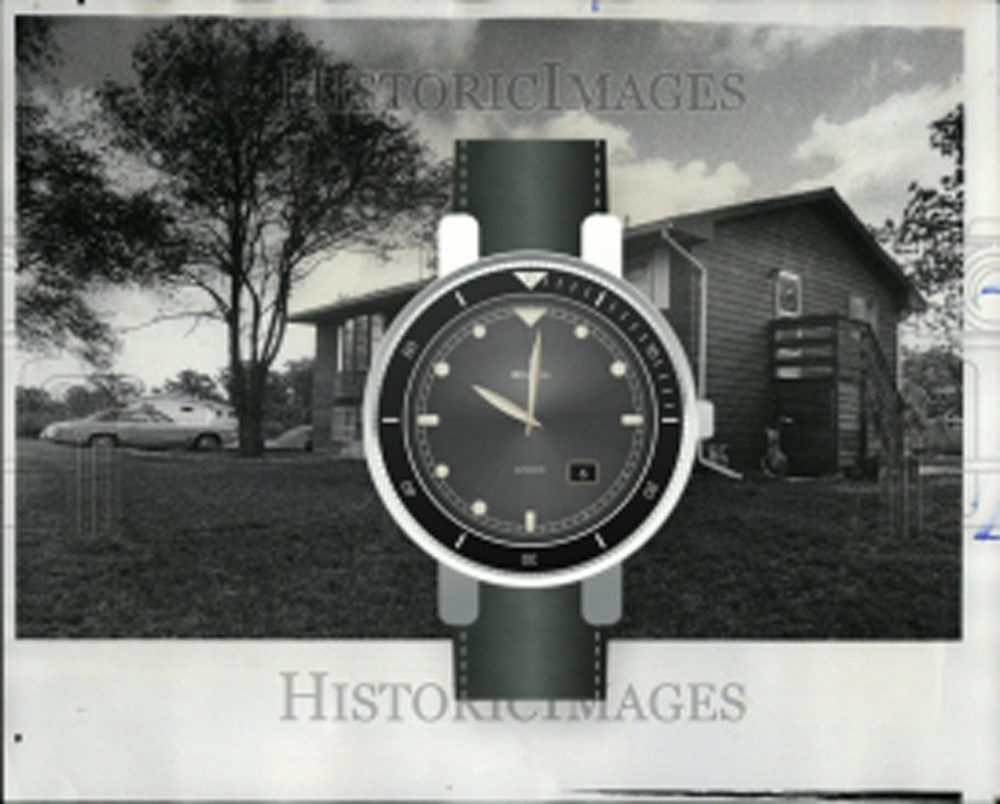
**10:01**
